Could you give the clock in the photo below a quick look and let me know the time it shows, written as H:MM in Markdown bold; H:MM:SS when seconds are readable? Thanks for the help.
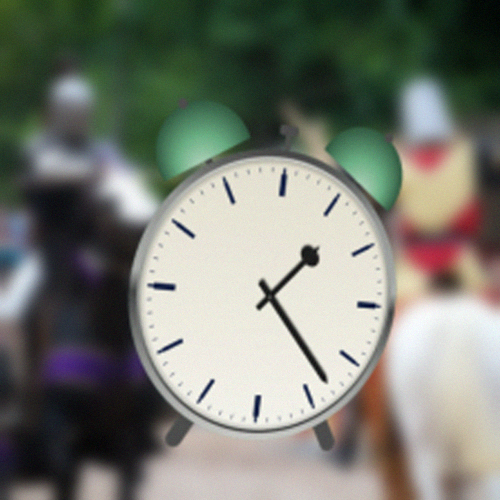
**1:23**
